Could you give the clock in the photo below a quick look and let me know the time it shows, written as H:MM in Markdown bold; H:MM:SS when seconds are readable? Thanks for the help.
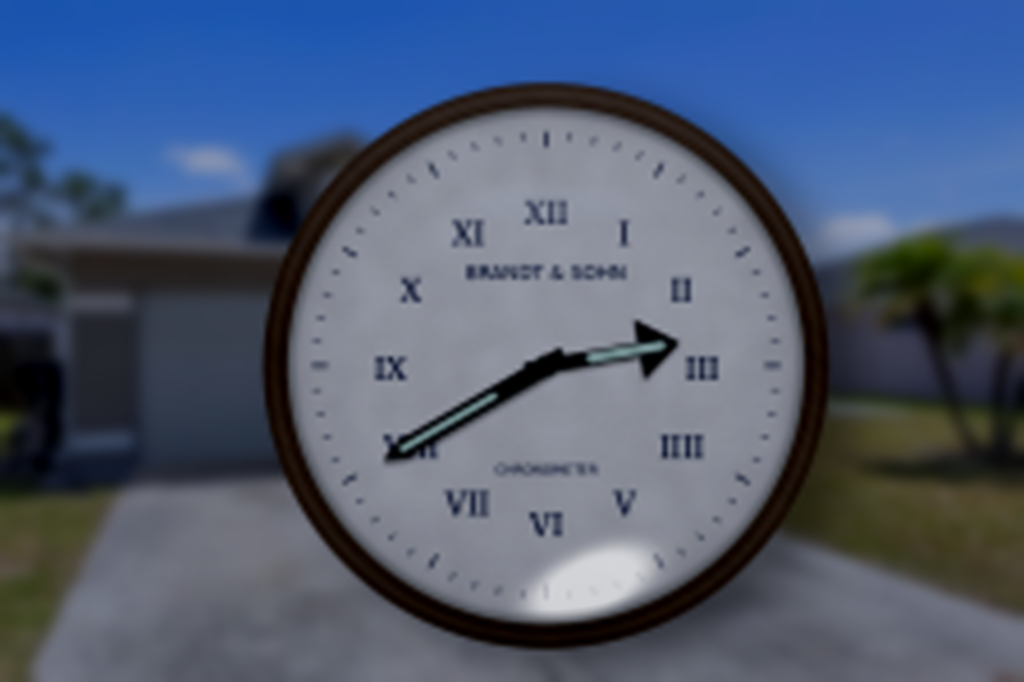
**2:40**
